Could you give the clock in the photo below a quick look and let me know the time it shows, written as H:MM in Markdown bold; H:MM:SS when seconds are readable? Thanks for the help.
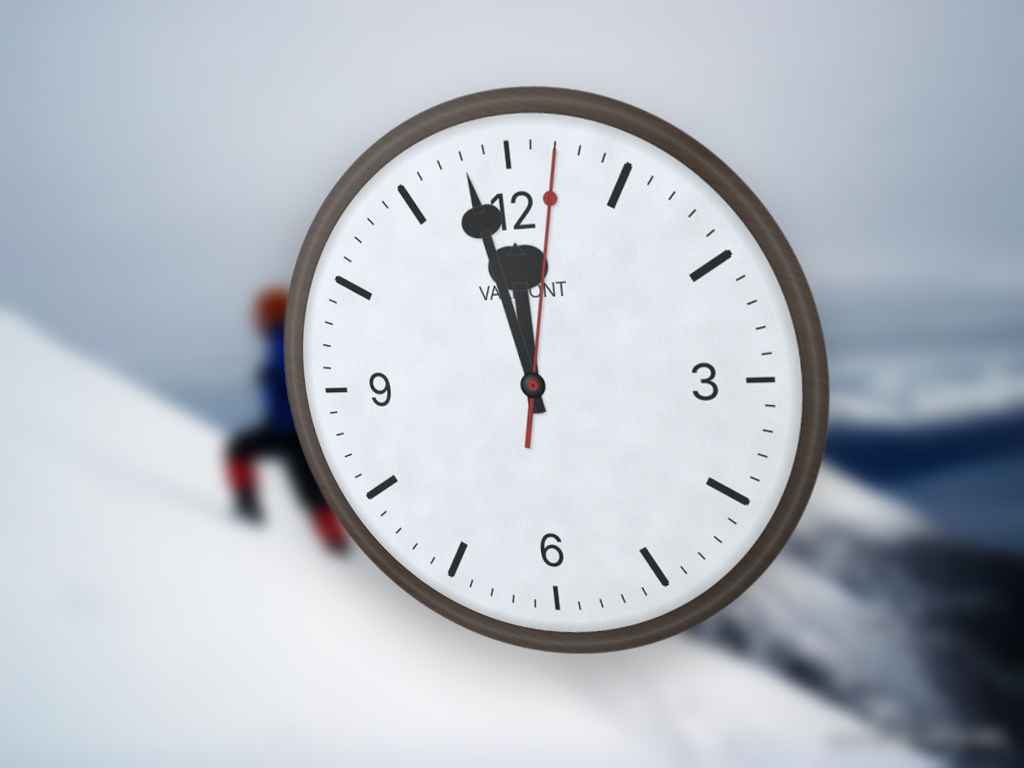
**11:58:02**
